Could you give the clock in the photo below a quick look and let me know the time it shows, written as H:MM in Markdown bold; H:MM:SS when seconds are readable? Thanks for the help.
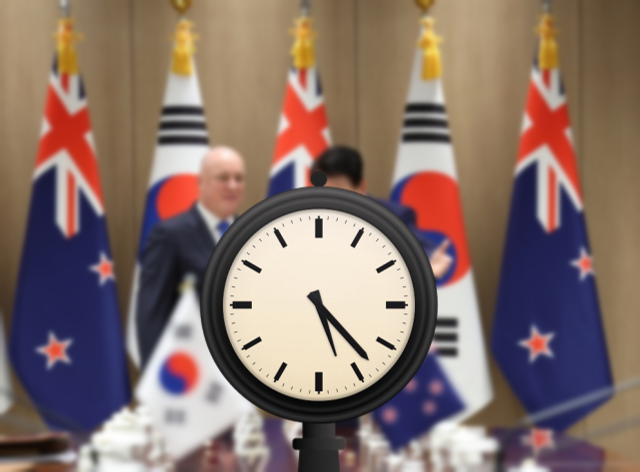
**5:23**
